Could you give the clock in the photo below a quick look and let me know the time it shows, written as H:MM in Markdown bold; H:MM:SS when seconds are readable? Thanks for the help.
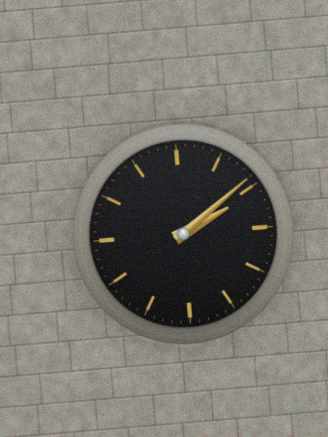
**2:09**
